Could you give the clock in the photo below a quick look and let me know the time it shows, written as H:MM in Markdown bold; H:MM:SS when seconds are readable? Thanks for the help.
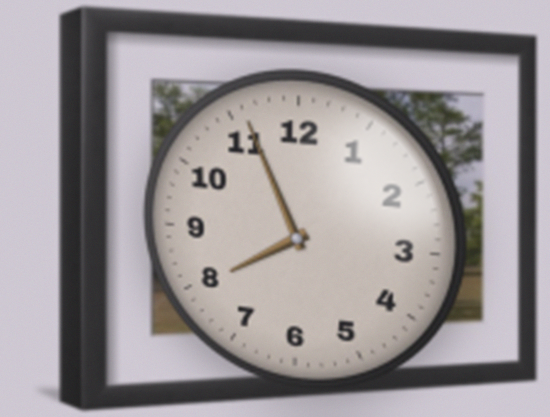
**7:56**
